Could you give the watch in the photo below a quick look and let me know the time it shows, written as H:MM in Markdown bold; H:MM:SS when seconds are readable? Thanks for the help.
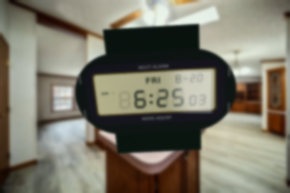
**6:25**
